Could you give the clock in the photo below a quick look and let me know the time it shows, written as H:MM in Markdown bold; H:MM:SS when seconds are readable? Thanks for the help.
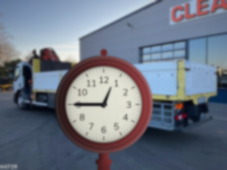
**12:45**
